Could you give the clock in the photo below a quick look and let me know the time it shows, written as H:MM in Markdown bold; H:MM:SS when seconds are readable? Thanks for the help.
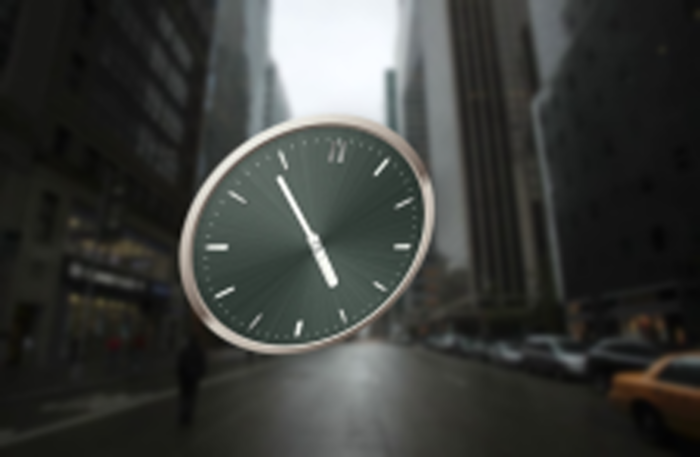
**4:54**
